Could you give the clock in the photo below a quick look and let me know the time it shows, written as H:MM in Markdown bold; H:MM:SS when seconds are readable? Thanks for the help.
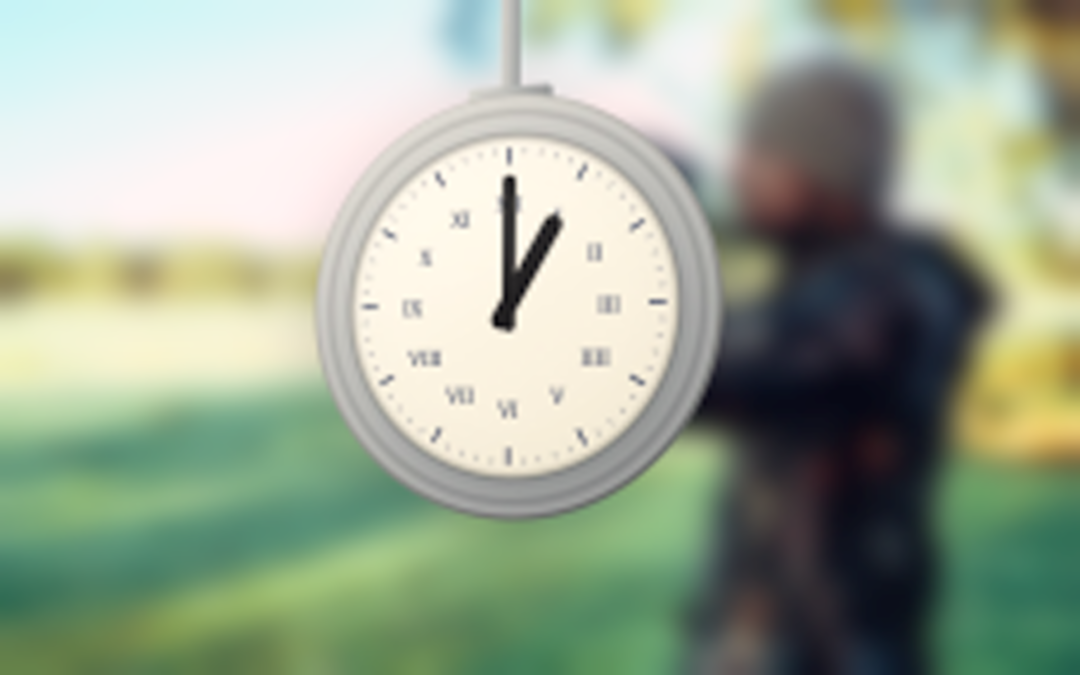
**1:00**
